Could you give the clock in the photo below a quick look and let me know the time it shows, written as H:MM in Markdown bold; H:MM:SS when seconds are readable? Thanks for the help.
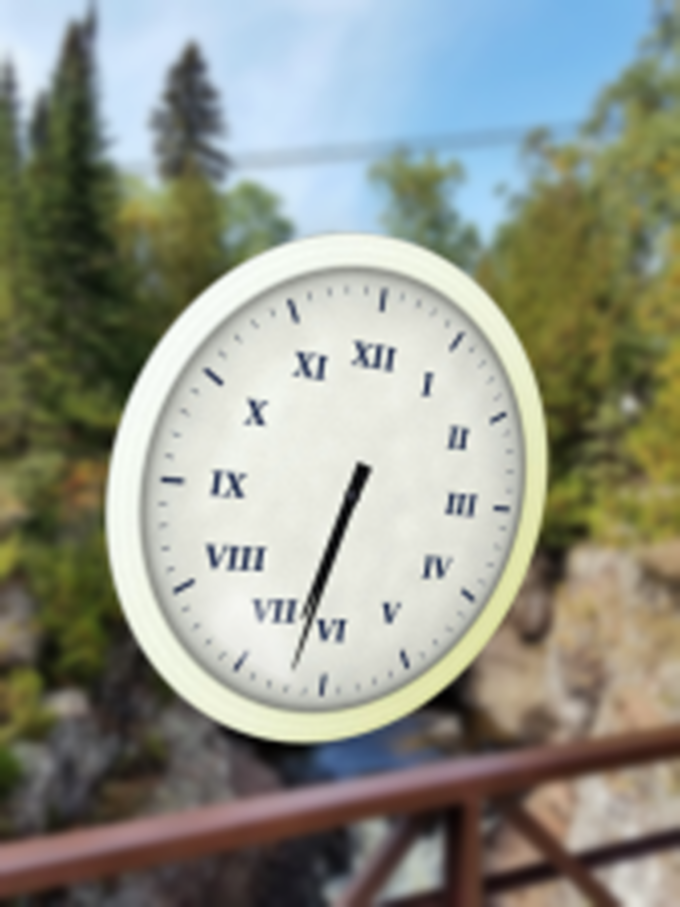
**6:32**
